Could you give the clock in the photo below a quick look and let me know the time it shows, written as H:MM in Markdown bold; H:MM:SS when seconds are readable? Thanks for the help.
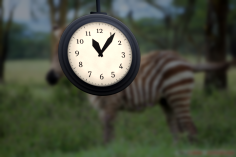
**11:06**
